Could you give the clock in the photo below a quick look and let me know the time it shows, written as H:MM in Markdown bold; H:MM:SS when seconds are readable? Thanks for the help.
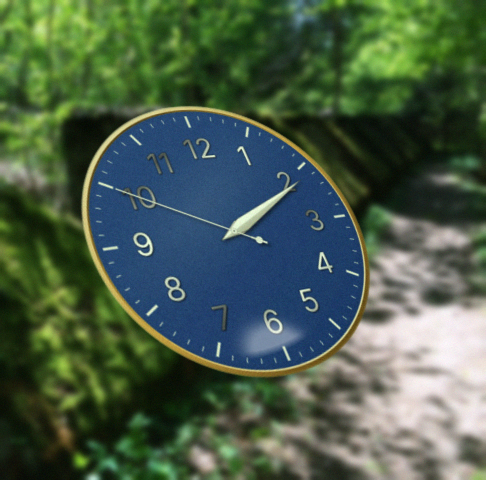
**2:10:50**
